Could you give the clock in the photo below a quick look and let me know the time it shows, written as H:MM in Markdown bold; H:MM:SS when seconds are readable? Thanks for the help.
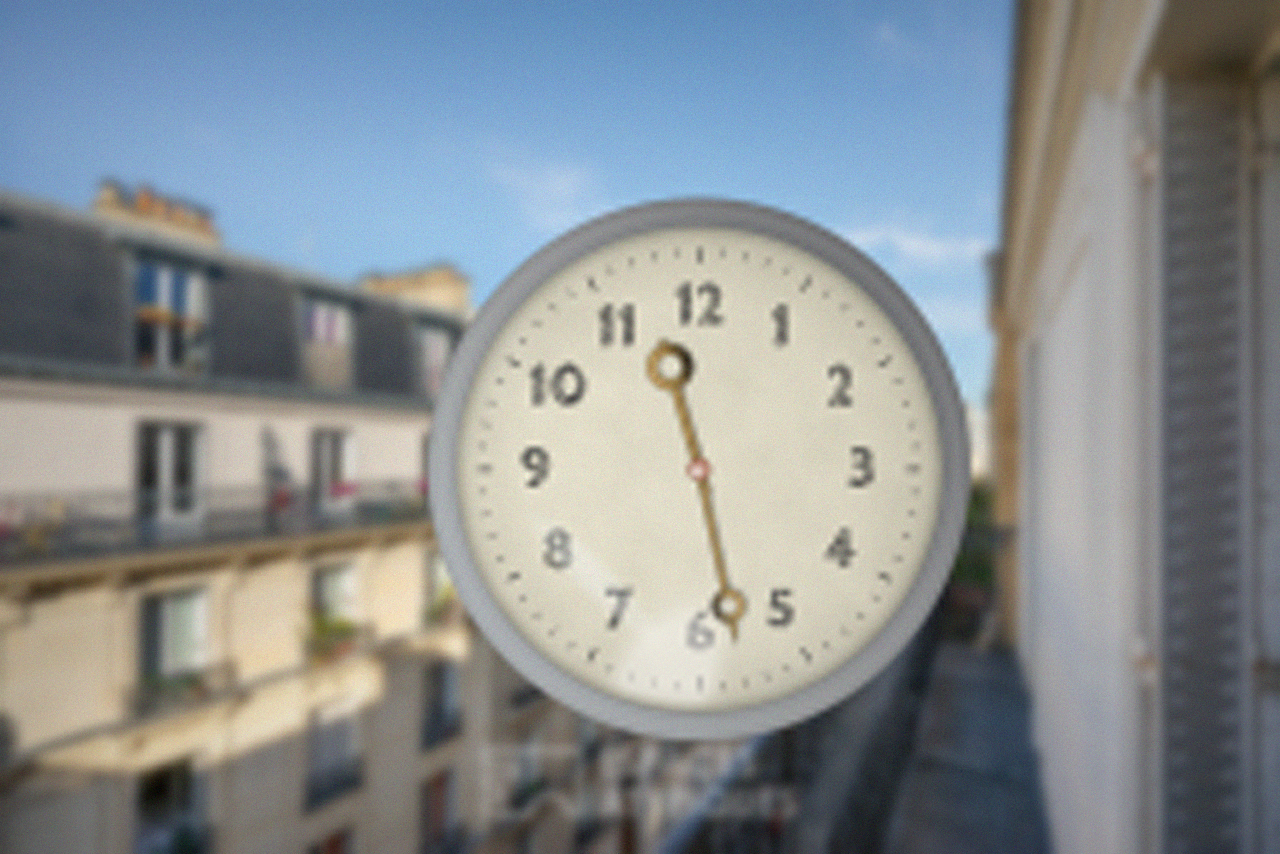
**11:28**
